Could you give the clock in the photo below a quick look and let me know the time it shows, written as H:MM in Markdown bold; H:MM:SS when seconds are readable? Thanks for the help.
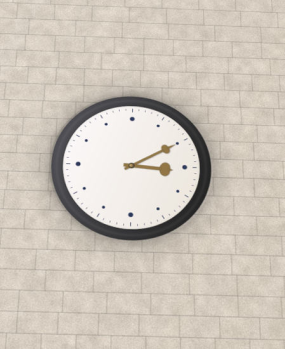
**3:10**
